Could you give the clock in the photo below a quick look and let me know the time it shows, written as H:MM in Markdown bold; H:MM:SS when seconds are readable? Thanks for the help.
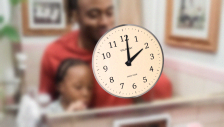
**2:01**
